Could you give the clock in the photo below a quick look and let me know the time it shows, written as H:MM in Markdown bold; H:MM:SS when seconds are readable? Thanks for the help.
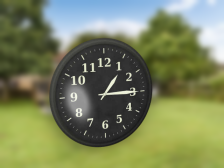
**1:15**
